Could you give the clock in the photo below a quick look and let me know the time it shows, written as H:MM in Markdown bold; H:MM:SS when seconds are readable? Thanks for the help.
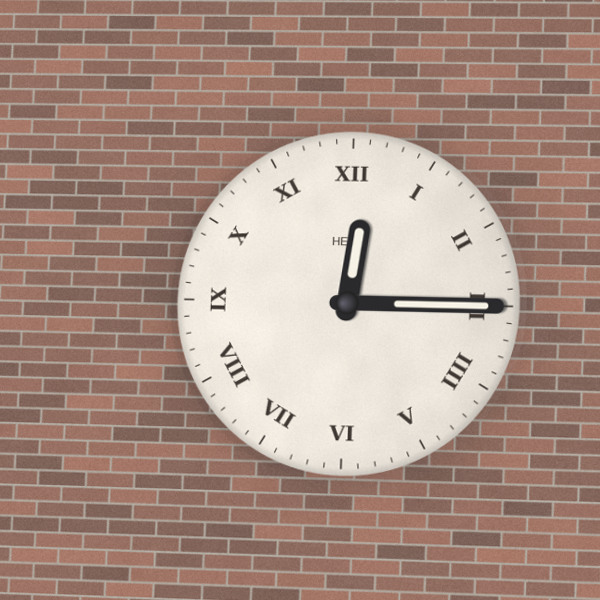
**12:15**
